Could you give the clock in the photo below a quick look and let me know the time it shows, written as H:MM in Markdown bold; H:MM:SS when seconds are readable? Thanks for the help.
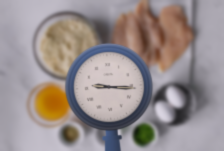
**9:16**
